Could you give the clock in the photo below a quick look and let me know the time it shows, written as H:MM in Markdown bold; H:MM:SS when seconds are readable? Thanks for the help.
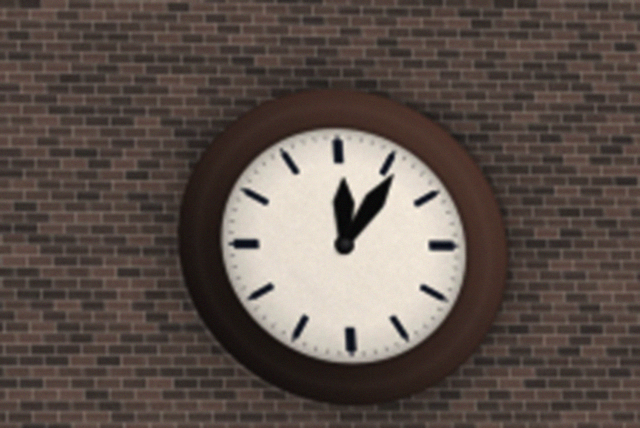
**12:06**
